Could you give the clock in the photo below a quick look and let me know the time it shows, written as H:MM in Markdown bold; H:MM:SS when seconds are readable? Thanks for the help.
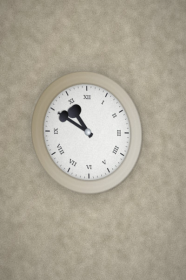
**10:50**
